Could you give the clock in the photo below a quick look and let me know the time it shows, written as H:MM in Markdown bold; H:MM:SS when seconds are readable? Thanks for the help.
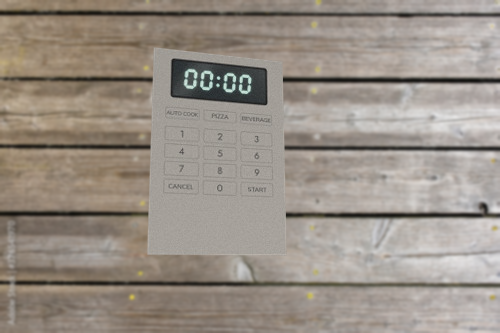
**0:00**
